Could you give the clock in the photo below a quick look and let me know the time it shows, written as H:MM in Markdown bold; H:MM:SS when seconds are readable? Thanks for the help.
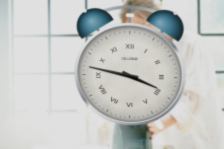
**3:47**
